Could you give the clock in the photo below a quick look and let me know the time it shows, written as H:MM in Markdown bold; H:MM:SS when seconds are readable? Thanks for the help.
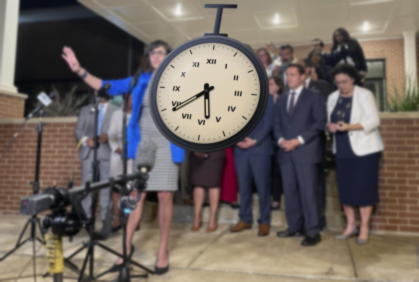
**5:39**
